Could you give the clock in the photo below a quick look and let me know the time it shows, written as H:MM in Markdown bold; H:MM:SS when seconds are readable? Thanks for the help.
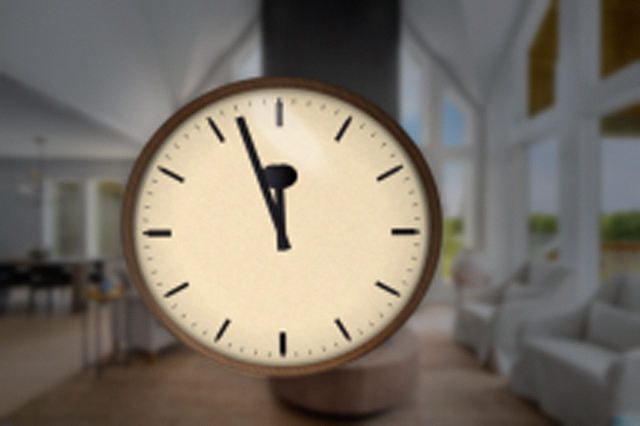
**11:57**
